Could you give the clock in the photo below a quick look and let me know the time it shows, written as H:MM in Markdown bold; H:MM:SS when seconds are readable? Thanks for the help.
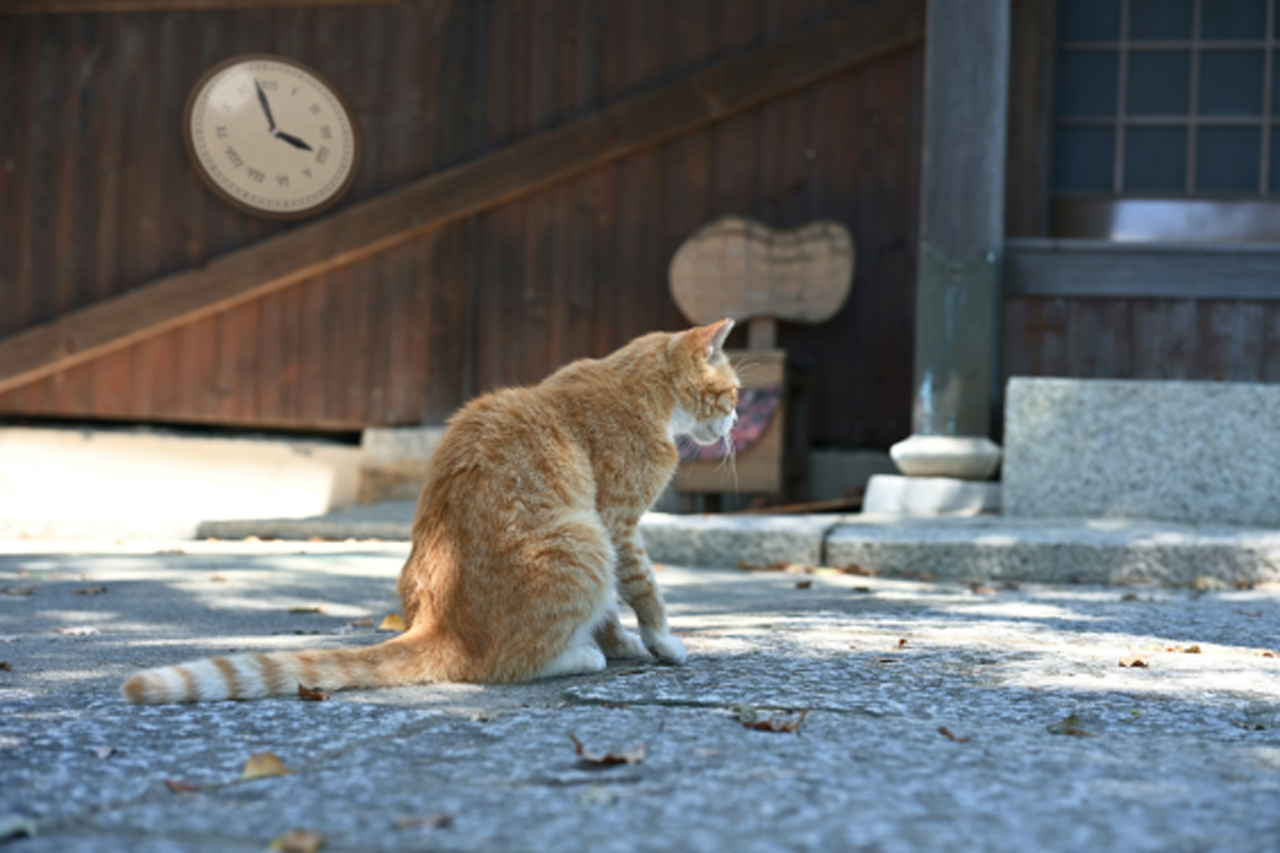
**3:58**
